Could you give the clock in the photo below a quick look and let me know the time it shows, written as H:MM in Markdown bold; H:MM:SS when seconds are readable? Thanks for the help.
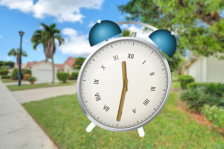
**11:30**
